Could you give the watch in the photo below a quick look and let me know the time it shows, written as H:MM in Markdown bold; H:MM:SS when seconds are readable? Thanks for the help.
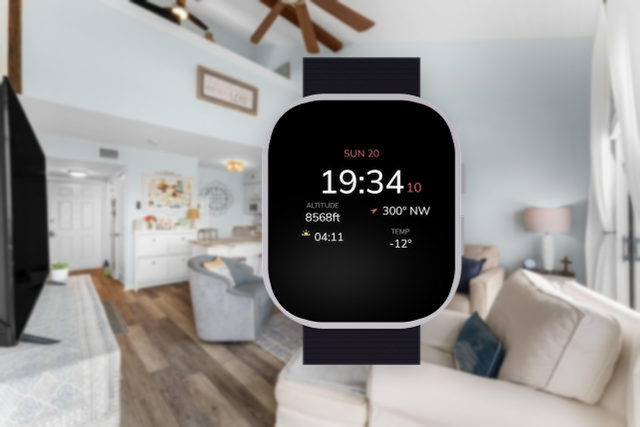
**19:34:10**
